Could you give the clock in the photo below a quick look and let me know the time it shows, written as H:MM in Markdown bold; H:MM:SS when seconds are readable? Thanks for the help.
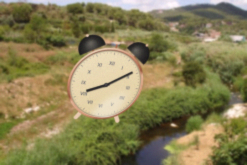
**8:09**
